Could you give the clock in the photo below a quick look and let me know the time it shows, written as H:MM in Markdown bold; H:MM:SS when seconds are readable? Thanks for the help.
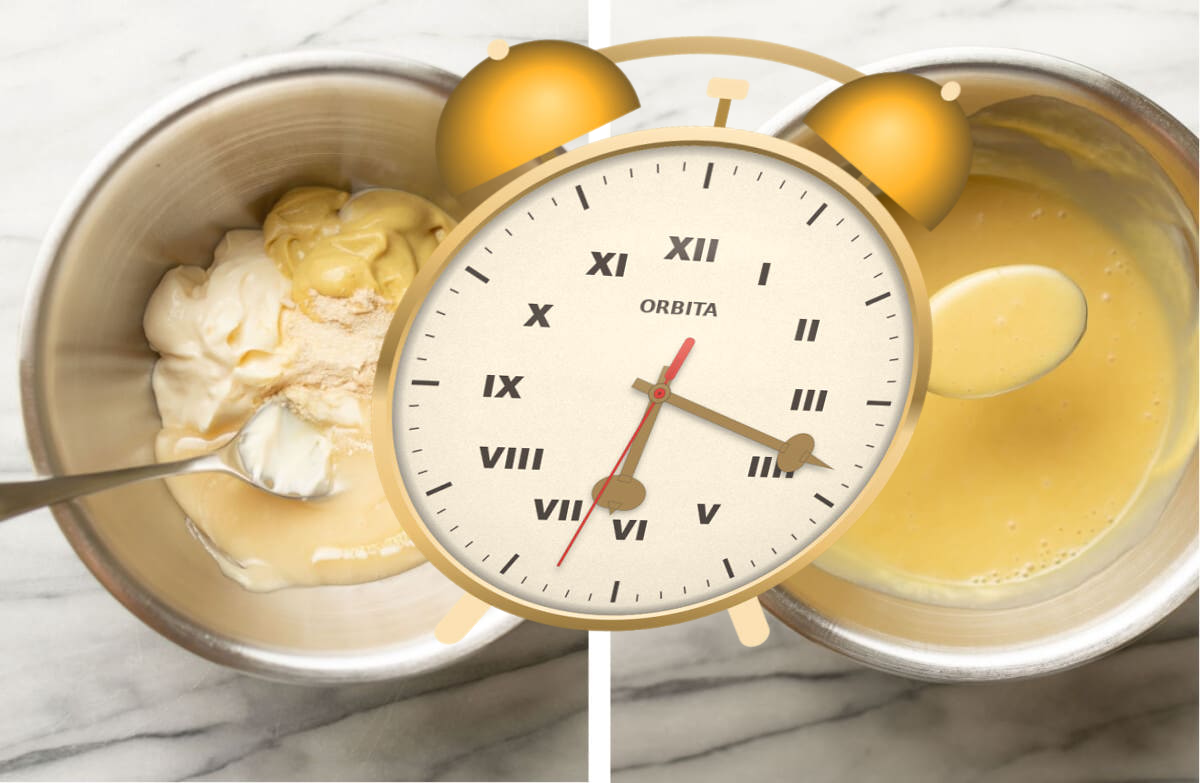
**6:18:33**
